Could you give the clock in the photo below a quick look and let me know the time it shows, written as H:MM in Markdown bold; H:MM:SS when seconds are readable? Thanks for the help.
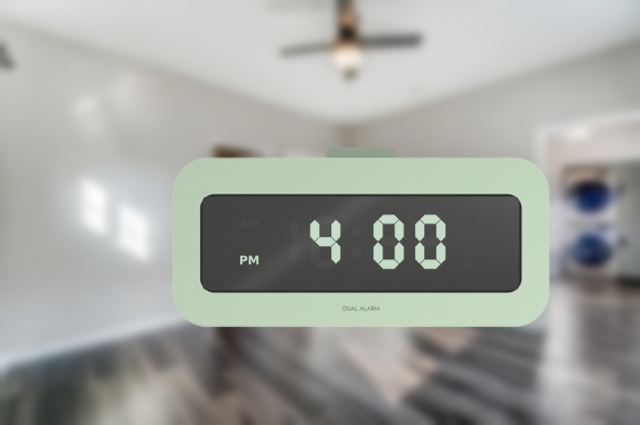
**4:00**
